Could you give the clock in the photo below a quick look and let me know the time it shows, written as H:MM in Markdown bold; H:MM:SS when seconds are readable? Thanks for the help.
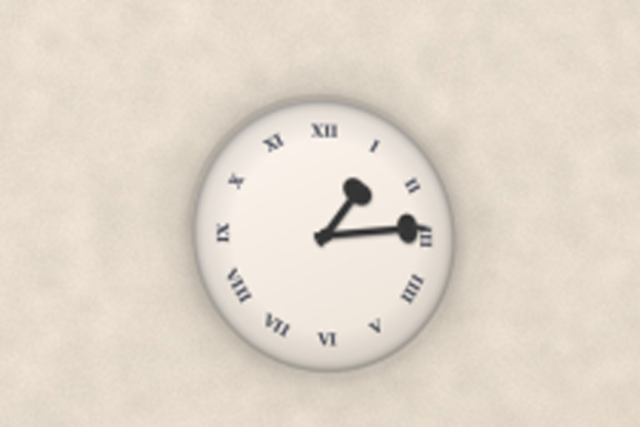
**1:14**
